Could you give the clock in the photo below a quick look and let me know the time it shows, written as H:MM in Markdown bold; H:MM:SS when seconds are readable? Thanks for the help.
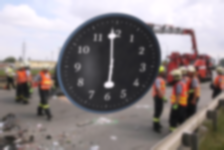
**5:59**
